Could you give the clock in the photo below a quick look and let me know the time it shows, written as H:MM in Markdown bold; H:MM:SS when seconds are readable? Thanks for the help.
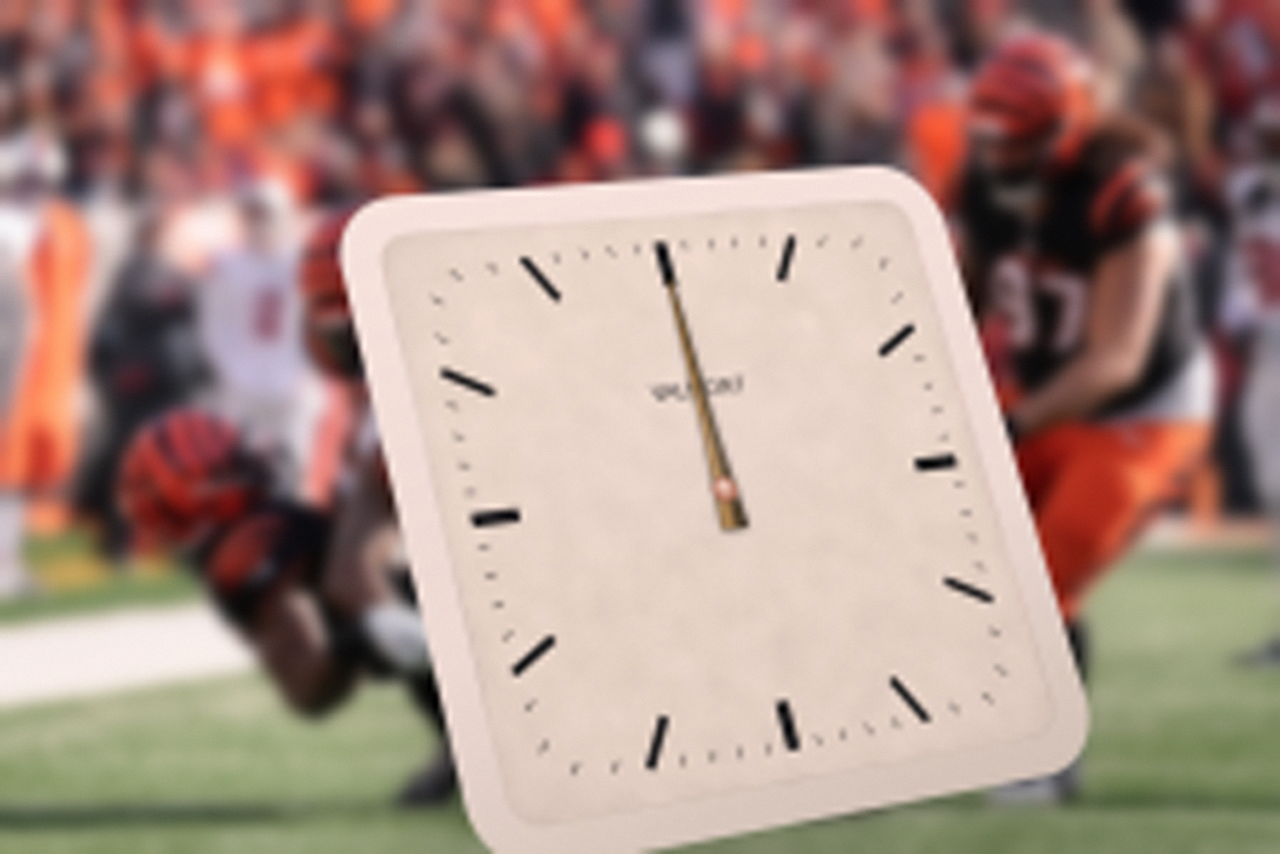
**12:00**
